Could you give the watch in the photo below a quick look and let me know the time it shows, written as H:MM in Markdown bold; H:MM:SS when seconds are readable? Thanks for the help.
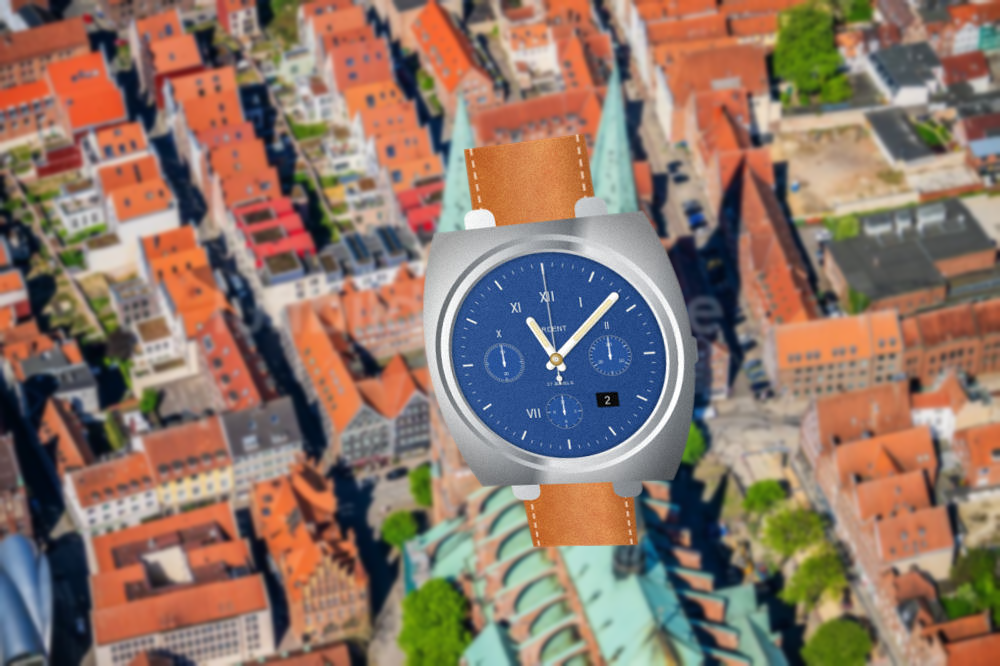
**11:08**
